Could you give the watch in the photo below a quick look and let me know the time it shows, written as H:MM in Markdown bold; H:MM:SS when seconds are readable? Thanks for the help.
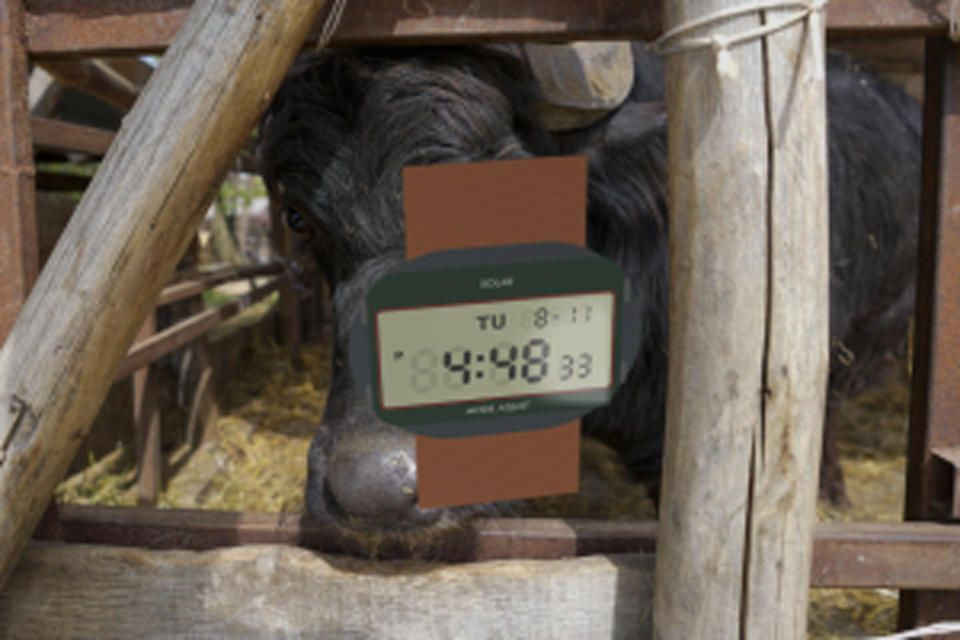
**4:48:33**
